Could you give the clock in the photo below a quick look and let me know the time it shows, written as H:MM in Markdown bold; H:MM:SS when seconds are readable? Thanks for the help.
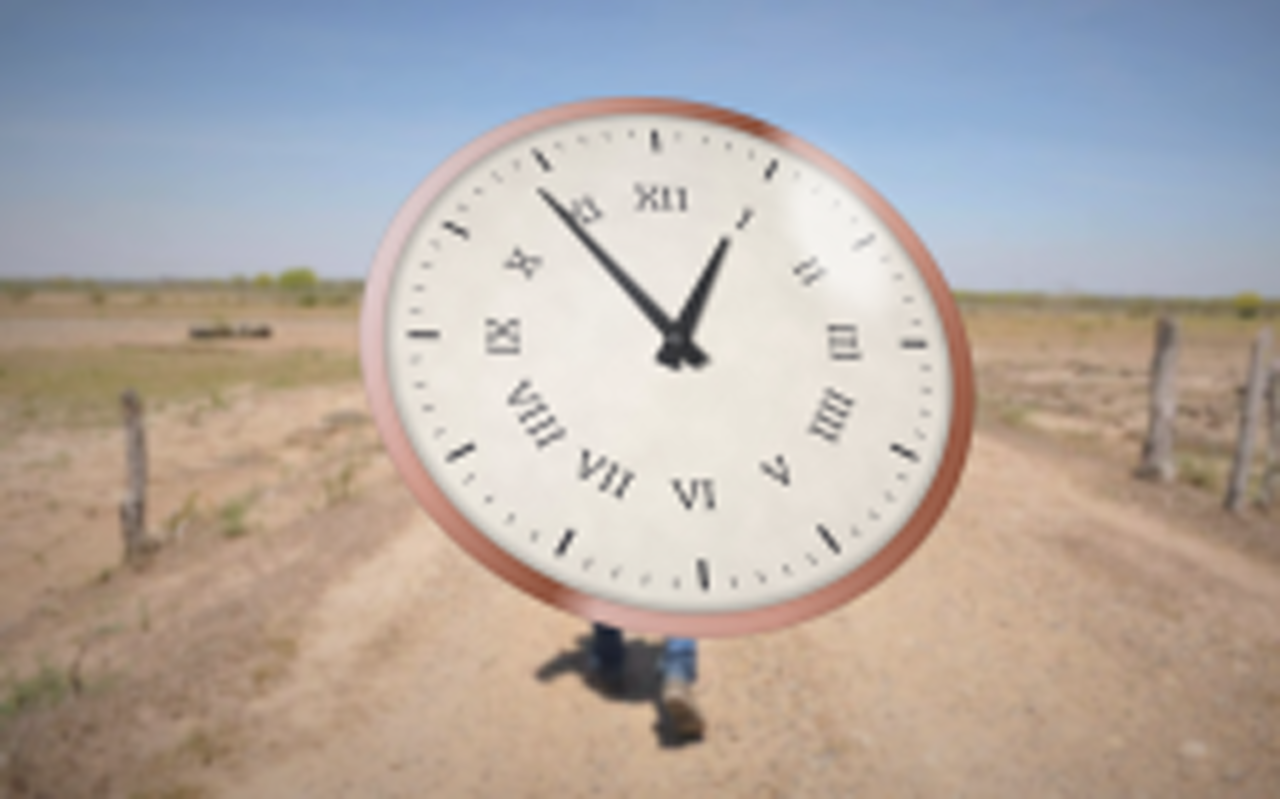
**12:54**
